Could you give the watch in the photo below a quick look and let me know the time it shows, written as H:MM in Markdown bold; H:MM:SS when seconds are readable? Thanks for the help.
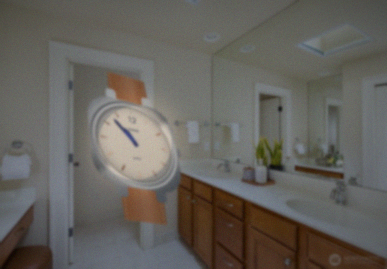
**10:53**
